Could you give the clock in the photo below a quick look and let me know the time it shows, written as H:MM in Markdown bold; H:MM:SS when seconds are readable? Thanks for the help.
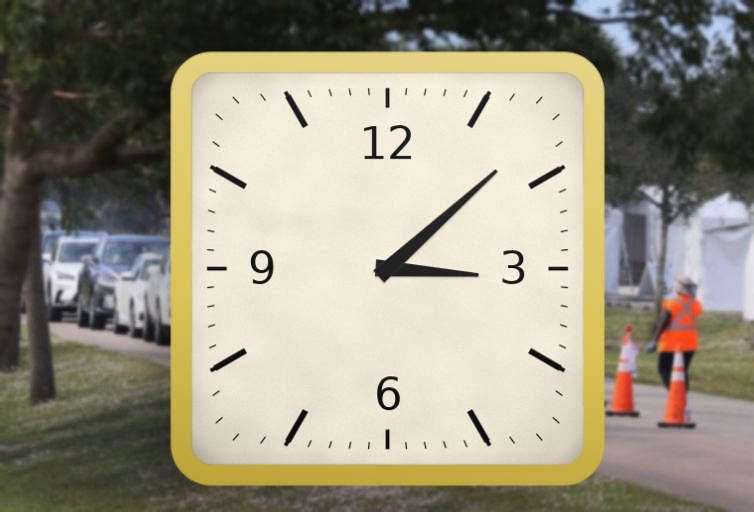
**3:08**
